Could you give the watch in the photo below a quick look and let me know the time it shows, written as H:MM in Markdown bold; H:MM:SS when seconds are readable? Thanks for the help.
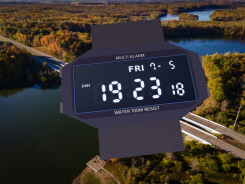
**19:23:18**
